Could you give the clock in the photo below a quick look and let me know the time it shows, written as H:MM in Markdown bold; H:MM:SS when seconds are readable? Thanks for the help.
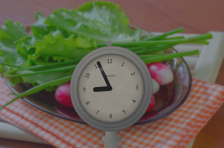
**8:56**
